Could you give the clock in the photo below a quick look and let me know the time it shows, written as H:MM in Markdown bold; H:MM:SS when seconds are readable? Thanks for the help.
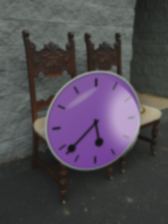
**5:38**
